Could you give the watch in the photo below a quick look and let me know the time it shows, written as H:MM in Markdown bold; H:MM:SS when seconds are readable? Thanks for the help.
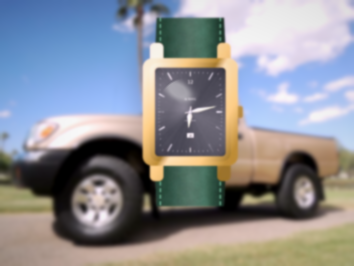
**6:13**
